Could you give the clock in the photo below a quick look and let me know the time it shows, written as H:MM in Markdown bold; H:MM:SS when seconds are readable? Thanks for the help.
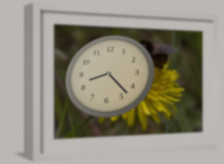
**8:23**
